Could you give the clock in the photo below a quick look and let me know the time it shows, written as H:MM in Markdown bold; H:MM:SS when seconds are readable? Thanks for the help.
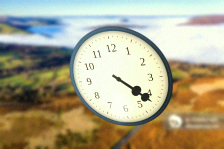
**4:22**
